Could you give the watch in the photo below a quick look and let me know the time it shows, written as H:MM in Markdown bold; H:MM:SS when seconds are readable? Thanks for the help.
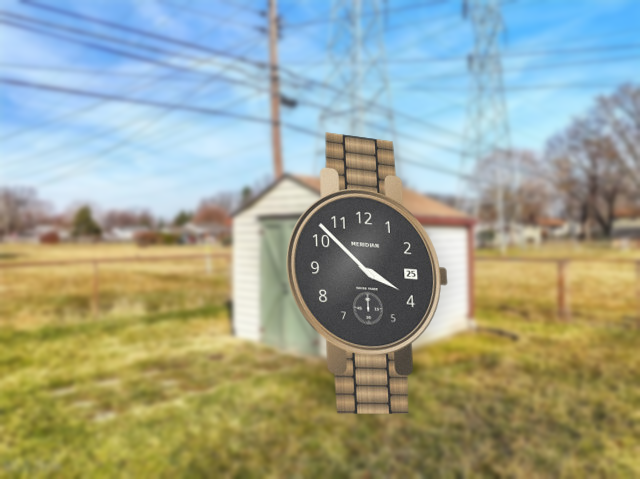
**3:52**
